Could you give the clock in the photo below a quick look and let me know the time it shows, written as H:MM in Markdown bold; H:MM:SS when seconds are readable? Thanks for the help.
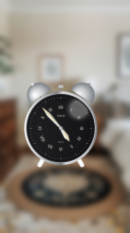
**4:53**
